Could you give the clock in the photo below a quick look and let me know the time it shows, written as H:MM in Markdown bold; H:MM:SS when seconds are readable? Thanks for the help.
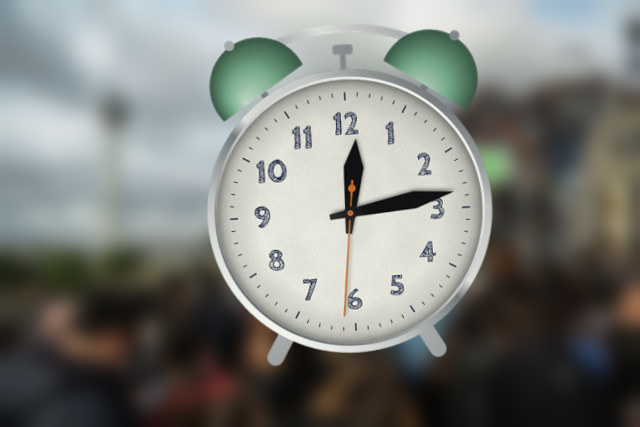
**12:13:31**
